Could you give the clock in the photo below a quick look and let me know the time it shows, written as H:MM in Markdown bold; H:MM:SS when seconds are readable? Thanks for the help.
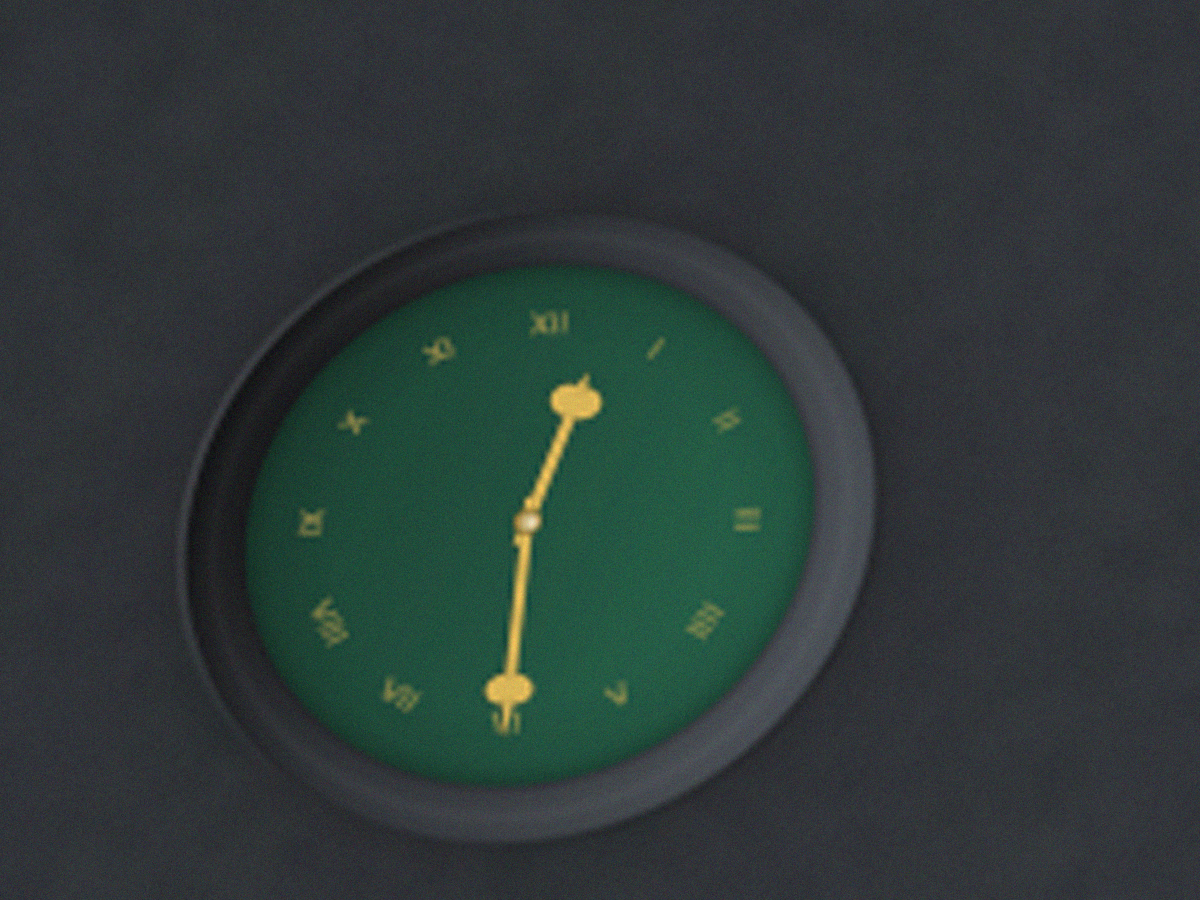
**12:30**
